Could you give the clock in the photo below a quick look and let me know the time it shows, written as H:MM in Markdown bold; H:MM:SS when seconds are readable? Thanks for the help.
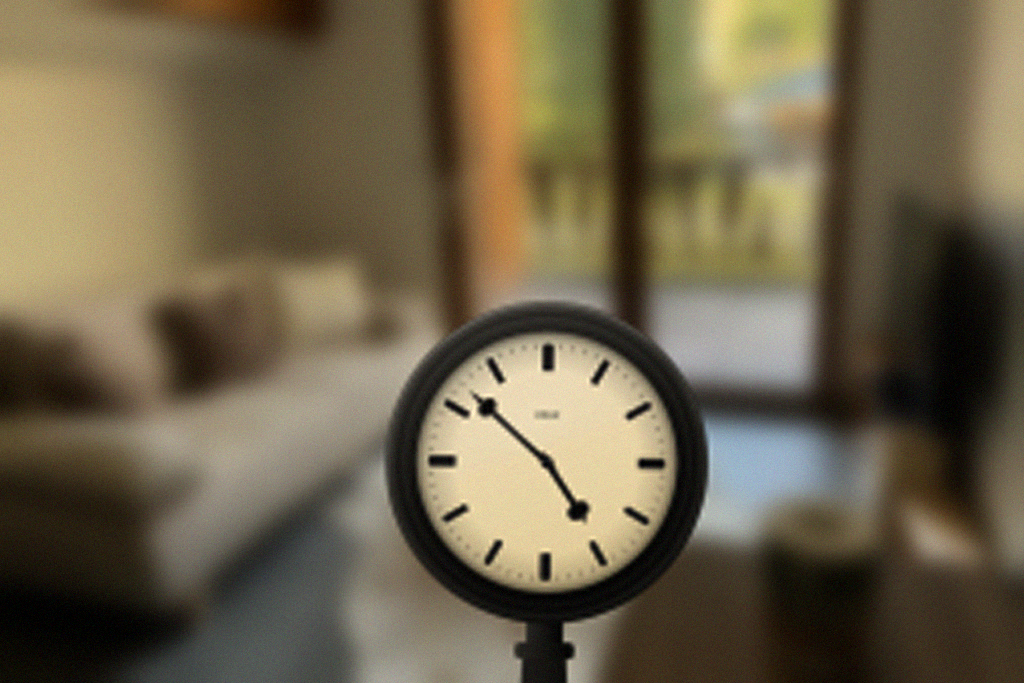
**4:52**
